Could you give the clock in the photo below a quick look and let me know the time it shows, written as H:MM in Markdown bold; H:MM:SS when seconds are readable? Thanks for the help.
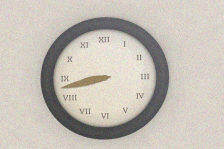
**8:43**
